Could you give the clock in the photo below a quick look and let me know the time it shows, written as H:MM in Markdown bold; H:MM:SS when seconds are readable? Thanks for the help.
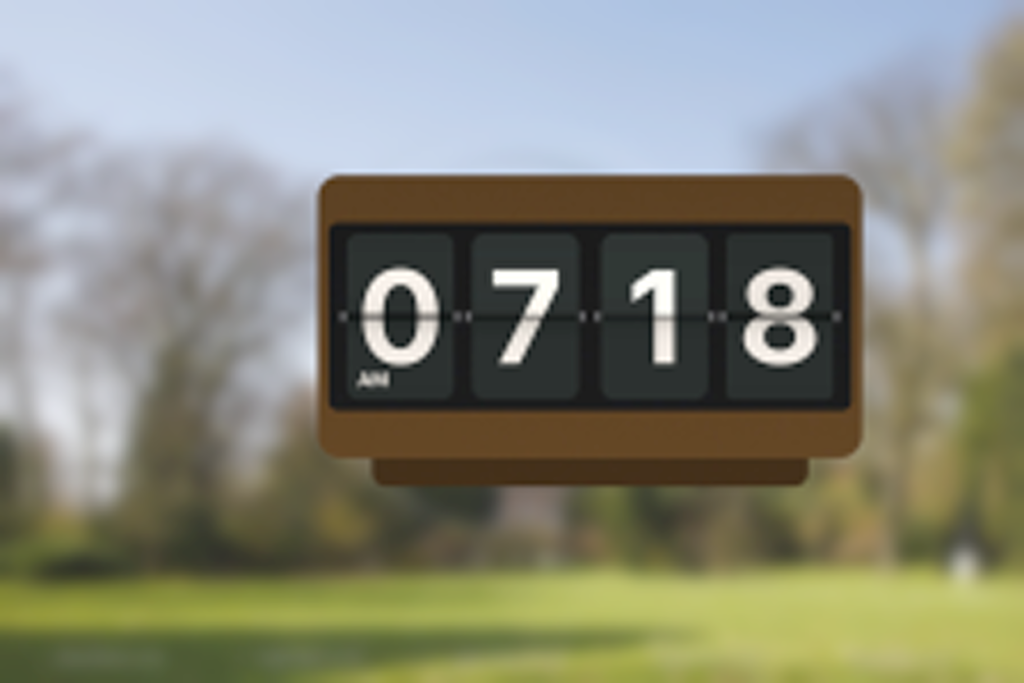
**7:18**
